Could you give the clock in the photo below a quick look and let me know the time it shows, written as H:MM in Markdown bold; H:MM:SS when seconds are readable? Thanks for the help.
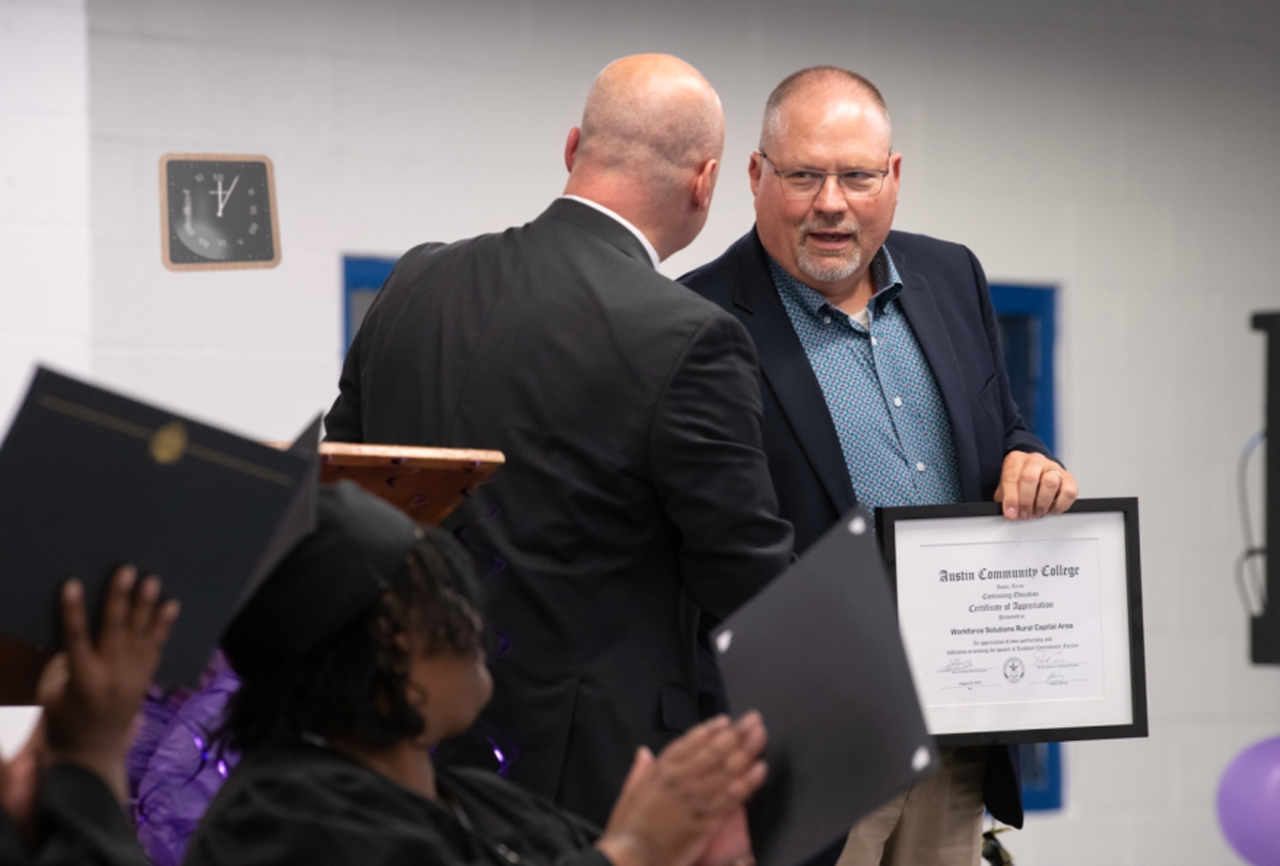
**12:05**
